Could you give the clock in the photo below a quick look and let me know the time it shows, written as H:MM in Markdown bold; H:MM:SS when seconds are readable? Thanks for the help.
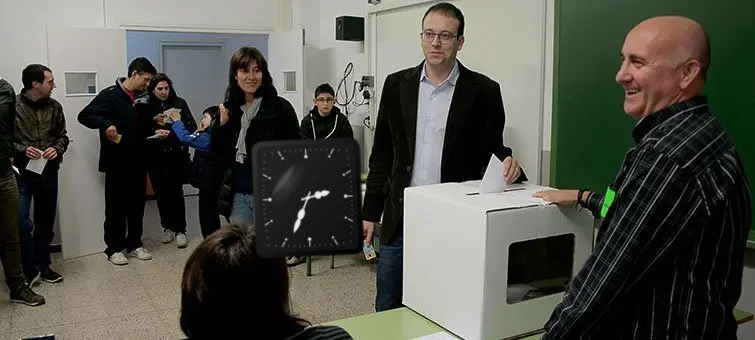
**2:34**
